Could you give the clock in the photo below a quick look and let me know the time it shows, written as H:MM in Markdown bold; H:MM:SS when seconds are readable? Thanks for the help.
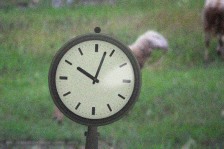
**10:03**
